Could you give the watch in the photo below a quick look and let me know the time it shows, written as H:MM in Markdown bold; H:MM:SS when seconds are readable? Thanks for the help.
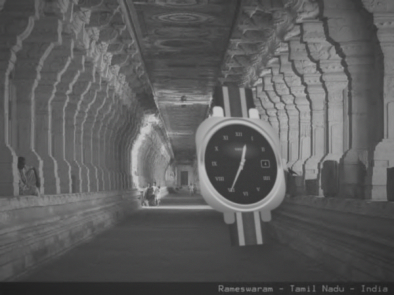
**12:35**
